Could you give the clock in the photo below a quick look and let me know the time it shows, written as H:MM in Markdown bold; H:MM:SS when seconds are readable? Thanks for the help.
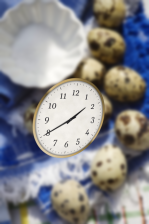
**1:40**
